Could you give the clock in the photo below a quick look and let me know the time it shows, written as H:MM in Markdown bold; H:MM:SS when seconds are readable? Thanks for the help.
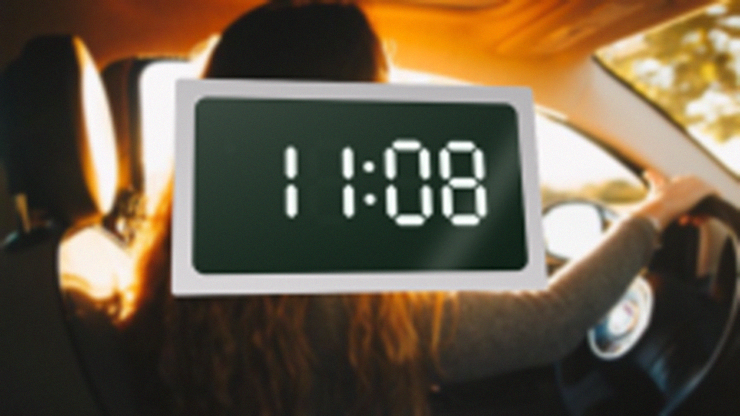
**11:08**
